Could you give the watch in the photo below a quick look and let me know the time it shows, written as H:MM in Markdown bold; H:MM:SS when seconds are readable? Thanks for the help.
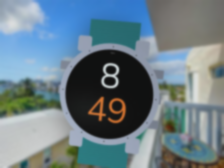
**8:49**
